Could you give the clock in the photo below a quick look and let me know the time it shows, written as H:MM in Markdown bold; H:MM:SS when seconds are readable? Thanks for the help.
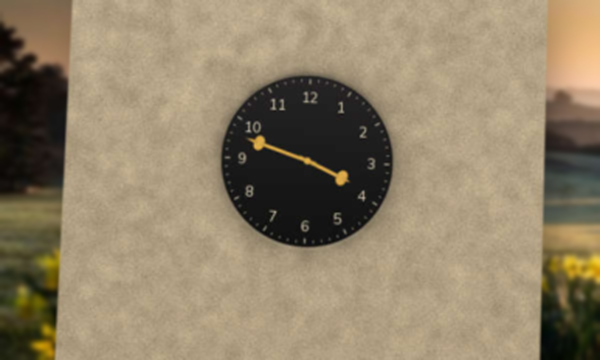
**3:48**
